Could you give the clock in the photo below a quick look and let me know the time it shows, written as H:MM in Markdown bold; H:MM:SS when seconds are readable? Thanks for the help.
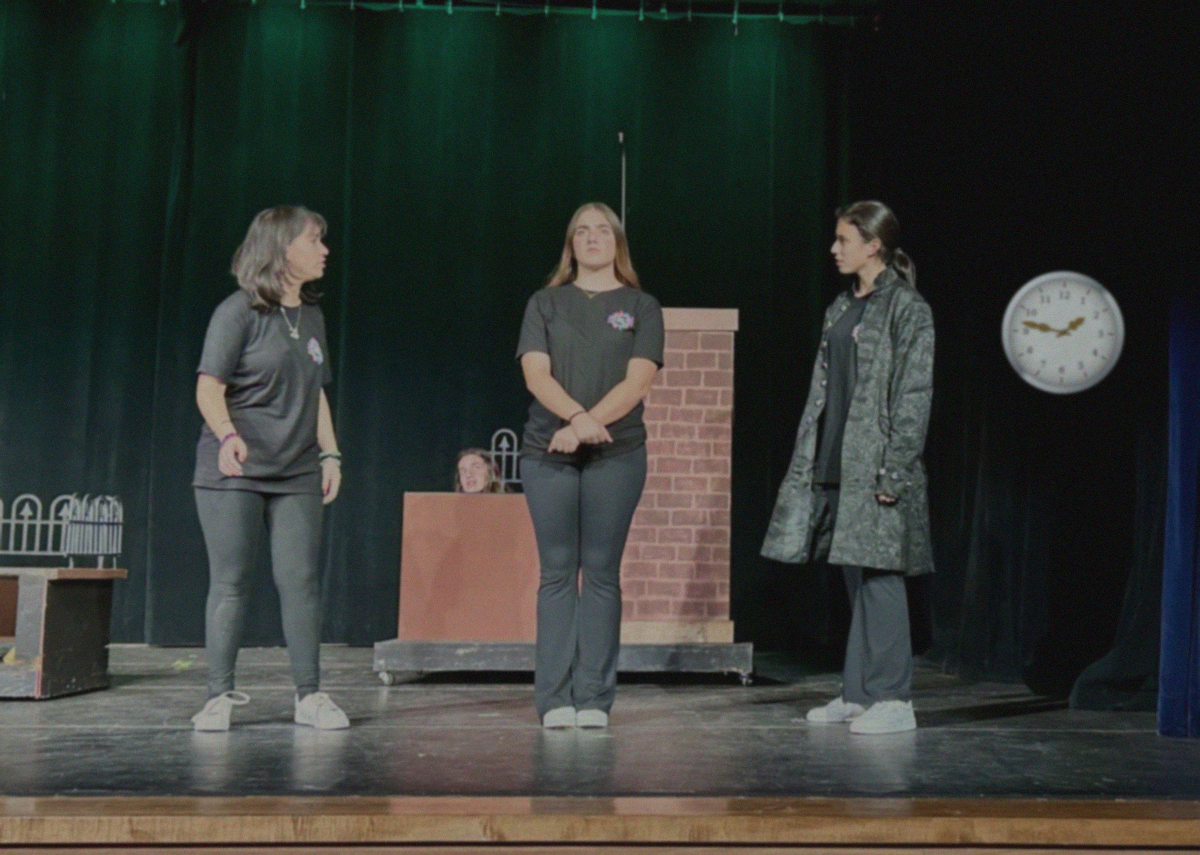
**1:47**
